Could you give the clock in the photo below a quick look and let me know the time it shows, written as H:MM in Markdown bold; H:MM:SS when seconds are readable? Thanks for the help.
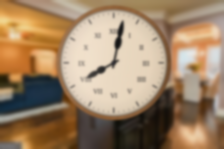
**8:02**
